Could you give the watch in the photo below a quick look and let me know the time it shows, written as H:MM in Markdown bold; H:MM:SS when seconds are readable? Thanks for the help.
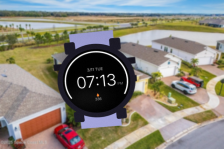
**7:13**
